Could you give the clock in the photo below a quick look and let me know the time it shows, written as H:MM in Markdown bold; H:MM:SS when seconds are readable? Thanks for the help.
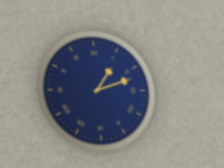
**1:12**
